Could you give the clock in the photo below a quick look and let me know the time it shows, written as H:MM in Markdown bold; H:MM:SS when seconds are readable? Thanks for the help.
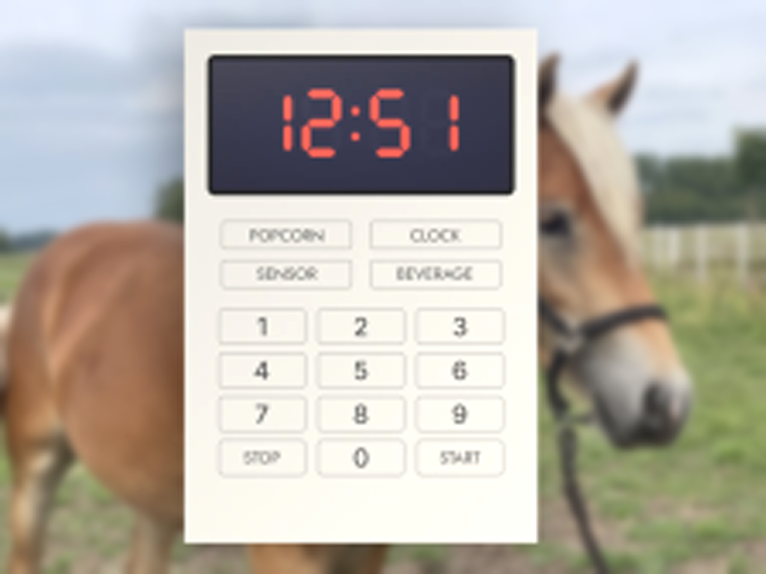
**12:51**
